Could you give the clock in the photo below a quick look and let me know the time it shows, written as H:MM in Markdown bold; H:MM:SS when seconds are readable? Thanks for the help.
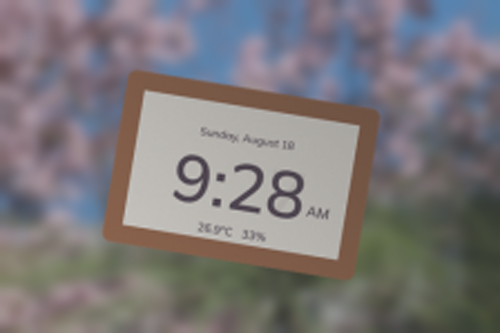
**9:28**
